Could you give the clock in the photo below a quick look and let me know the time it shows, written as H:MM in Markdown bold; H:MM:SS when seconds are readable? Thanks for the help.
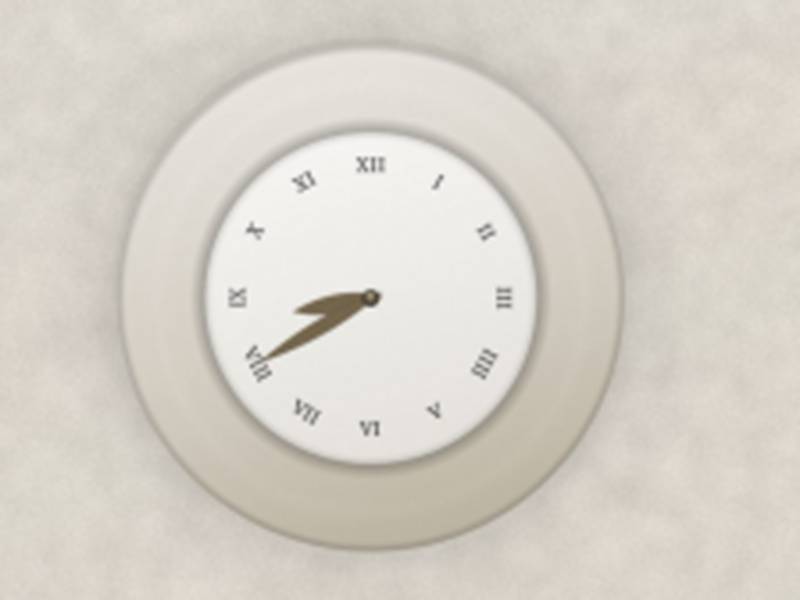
**8:40**
